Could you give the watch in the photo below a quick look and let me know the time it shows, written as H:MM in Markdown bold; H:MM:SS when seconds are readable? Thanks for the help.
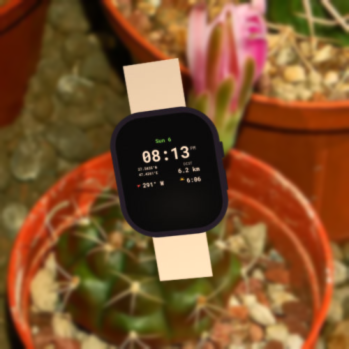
**8:13**
